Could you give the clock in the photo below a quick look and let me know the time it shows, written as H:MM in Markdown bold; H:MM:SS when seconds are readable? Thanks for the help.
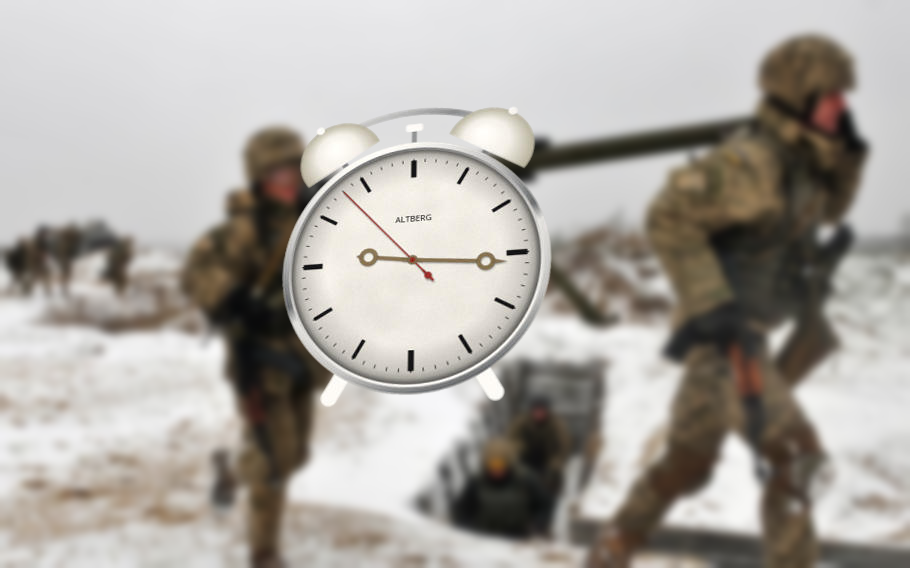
**9:15:53**
